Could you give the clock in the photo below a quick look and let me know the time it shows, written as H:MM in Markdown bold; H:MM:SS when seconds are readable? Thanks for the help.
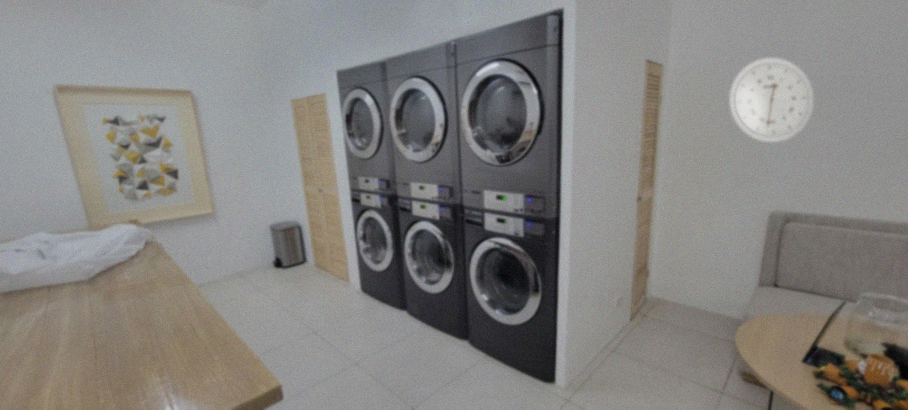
**12:32**
